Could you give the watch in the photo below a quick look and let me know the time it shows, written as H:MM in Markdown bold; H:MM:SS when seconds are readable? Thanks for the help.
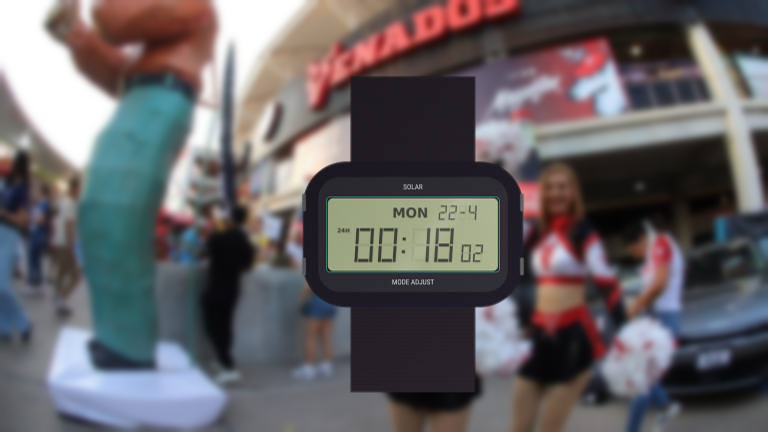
**0:18:02**
